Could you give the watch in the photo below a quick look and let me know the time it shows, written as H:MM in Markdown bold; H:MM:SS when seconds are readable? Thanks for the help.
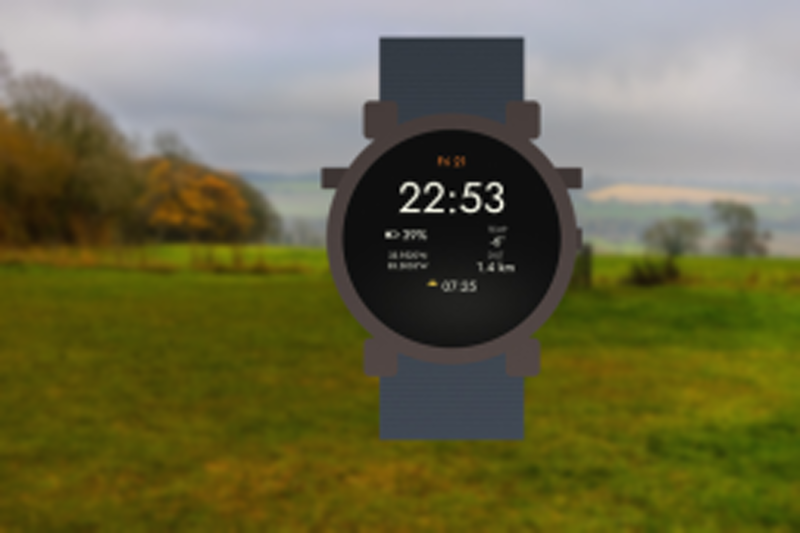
**22:53**
